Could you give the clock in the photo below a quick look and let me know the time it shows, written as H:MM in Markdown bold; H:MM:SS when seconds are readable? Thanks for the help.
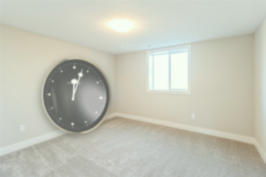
**12:03**
